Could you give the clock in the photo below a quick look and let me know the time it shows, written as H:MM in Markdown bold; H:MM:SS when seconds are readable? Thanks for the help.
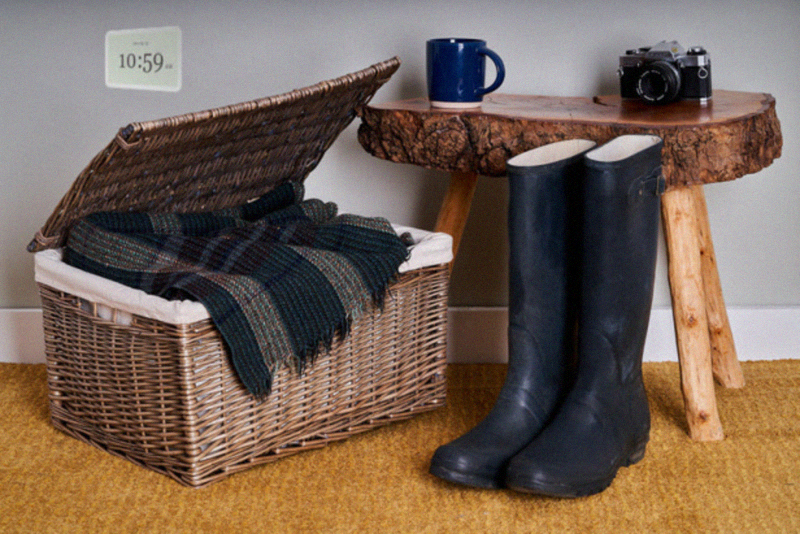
**10:59**
